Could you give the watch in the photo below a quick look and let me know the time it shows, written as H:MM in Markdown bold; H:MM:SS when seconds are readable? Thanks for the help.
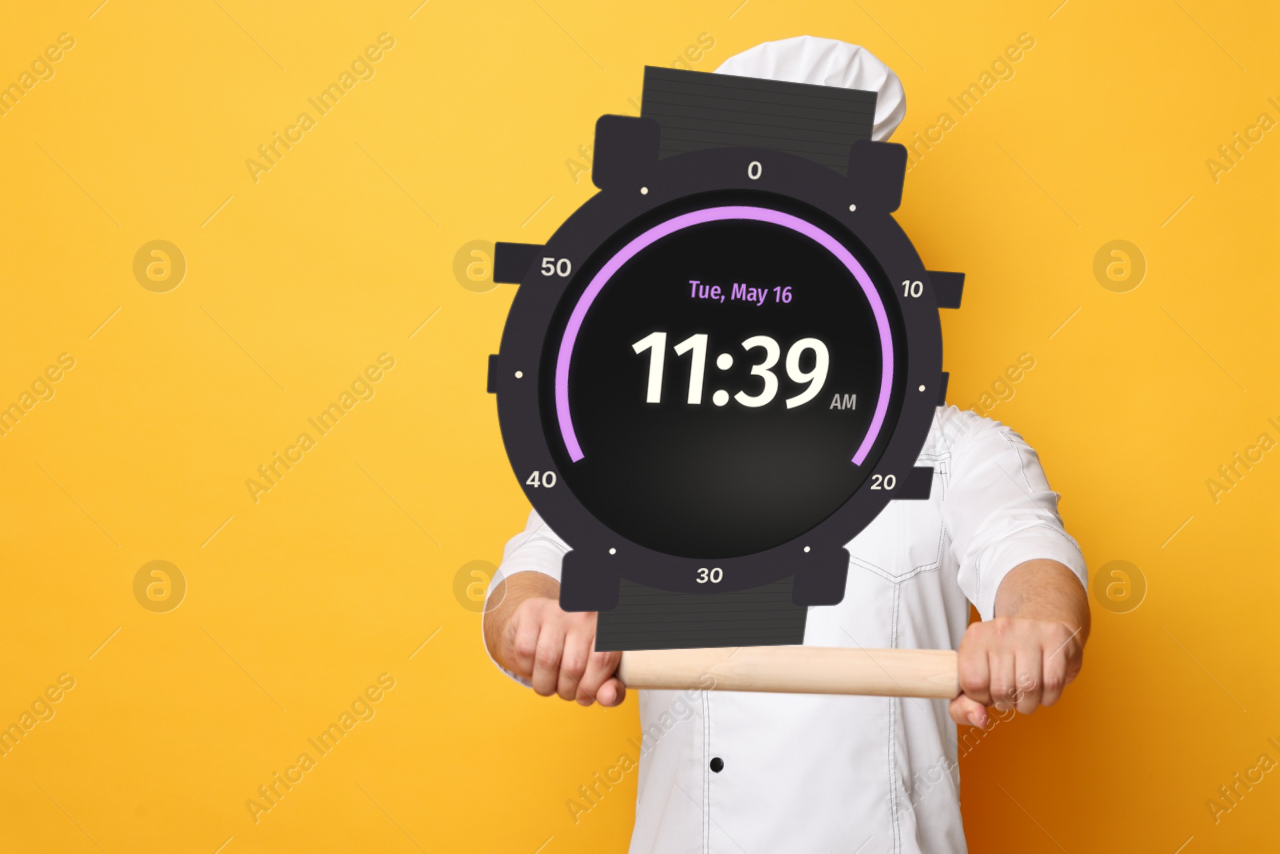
**11:39**
